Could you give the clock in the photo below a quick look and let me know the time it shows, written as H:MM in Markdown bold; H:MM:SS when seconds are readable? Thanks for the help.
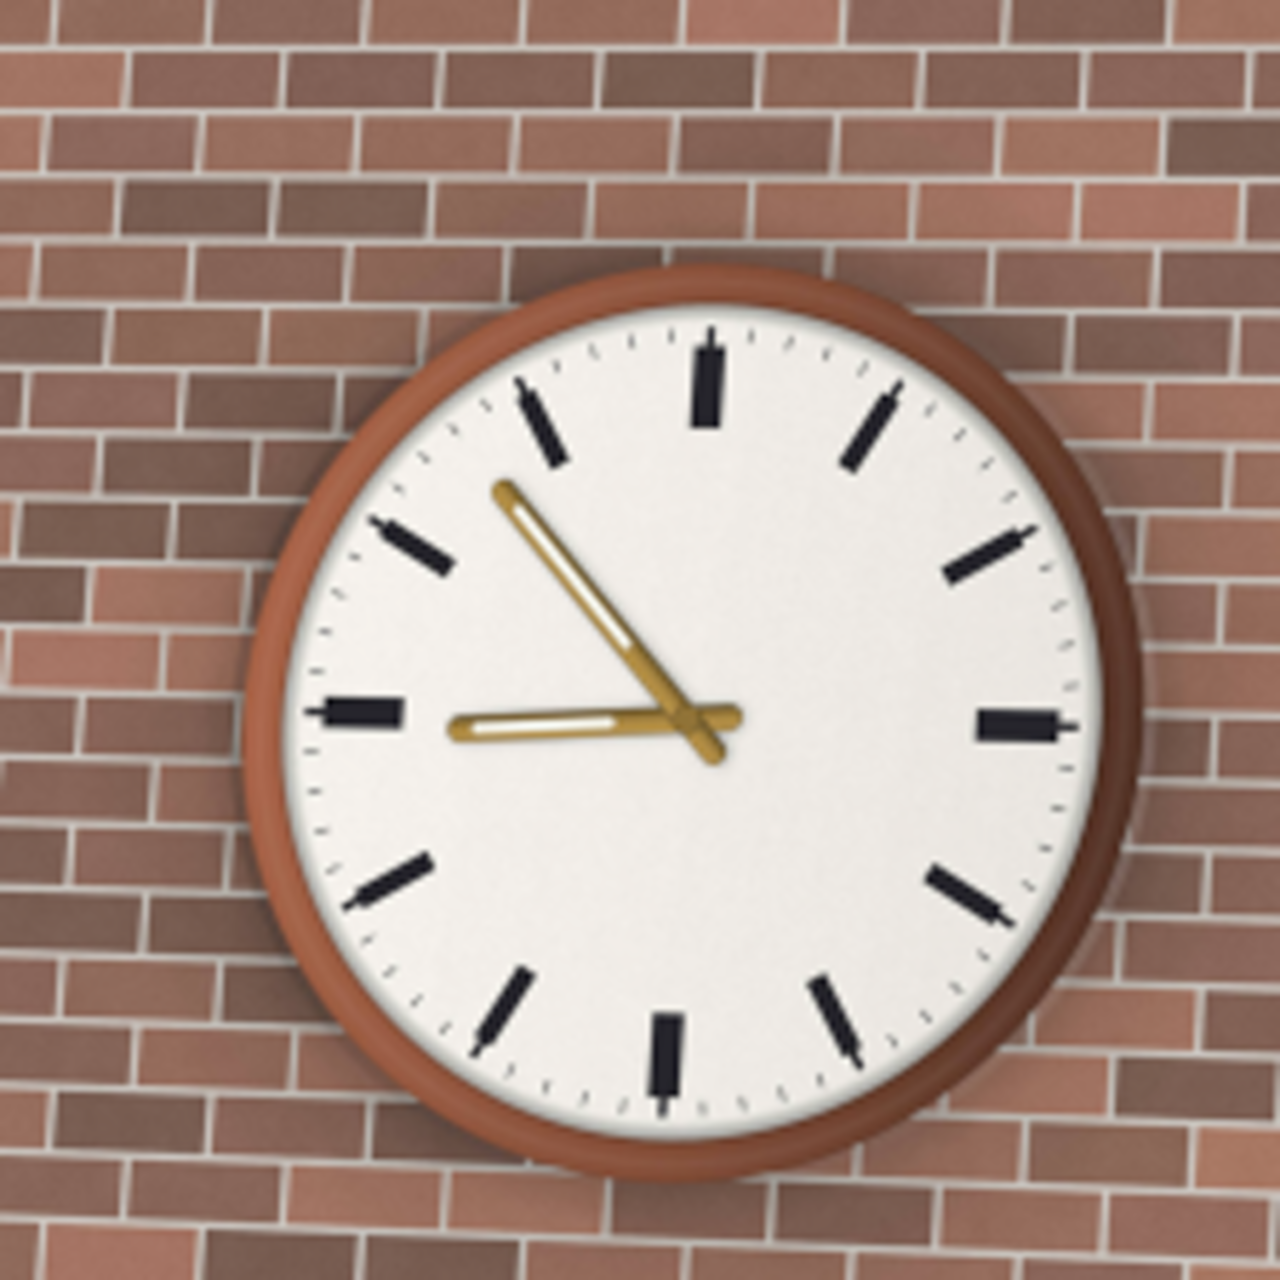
**8:53**
